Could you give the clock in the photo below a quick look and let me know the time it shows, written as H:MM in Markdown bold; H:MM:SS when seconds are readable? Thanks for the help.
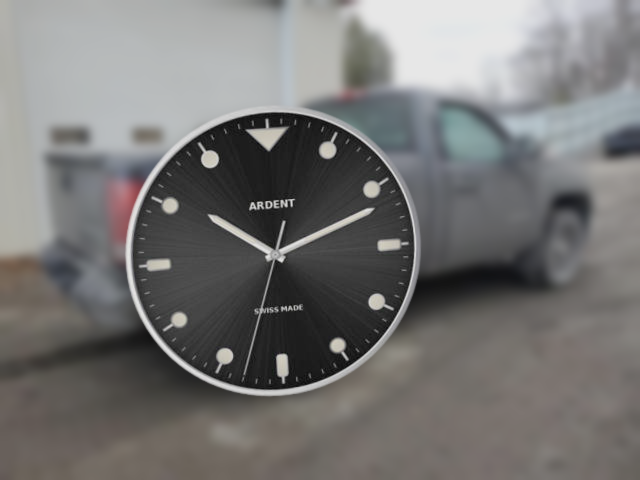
**10:11:33**
